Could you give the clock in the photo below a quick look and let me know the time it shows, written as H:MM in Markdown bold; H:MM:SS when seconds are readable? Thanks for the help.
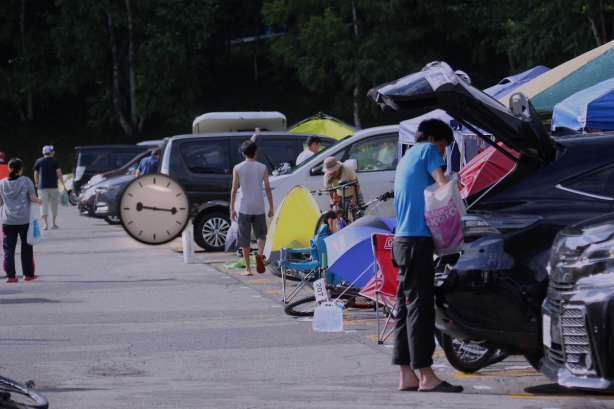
**9:16**
